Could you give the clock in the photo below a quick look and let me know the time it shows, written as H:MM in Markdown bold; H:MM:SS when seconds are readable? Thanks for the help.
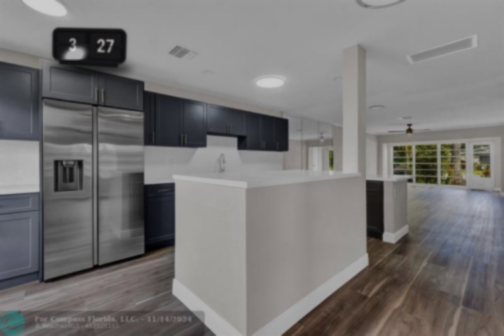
**3:27**
